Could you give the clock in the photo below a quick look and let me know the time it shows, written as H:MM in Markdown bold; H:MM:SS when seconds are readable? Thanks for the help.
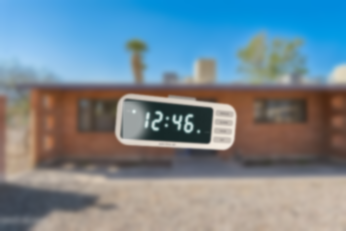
**12:46**
